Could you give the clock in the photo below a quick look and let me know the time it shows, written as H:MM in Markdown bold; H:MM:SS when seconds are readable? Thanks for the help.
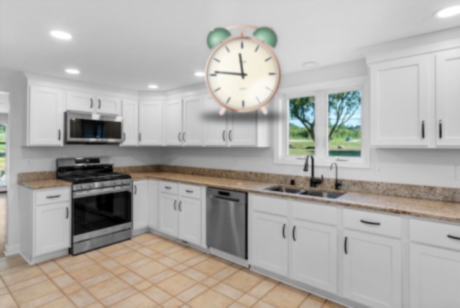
**11:46**
